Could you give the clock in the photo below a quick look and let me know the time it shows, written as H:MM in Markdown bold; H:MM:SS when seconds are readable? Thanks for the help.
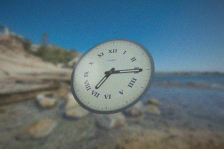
**7:15**
